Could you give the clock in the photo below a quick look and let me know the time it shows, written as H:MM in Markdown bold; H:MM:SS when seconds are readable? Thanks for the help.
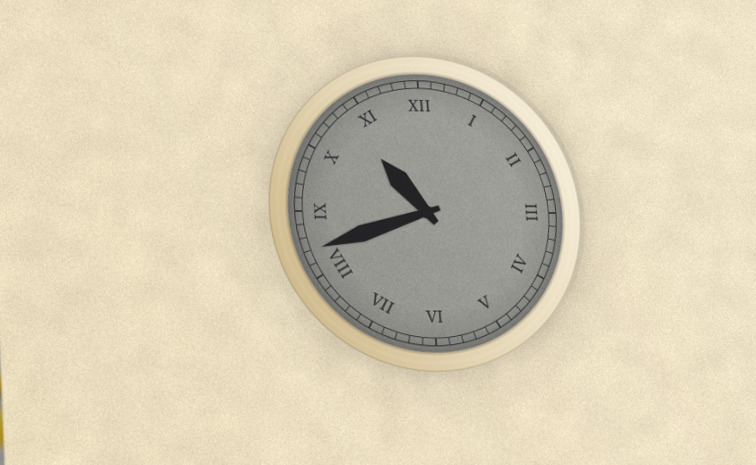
**10:42**
